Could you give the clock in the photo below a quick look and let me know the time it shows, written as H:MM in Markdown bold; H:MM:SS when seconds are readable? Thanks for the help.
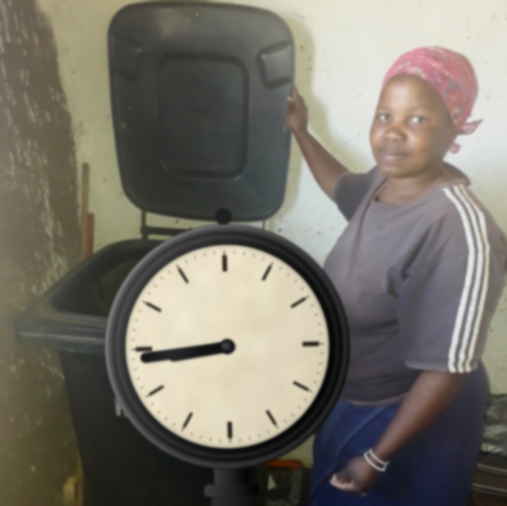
**8:44**
